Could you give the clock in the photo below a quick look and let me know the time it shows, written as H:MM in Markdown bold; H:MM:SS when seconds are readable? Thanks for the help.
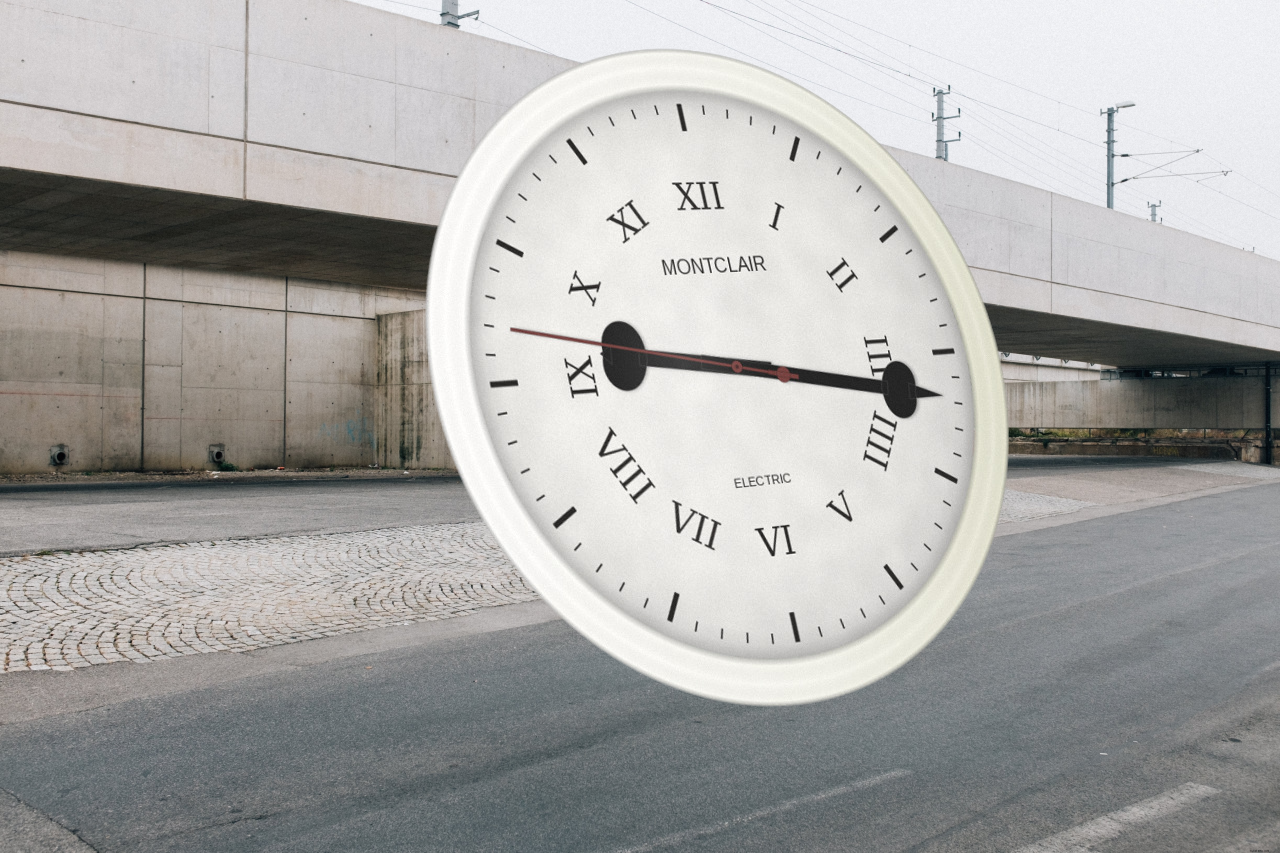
**9:16:47**
